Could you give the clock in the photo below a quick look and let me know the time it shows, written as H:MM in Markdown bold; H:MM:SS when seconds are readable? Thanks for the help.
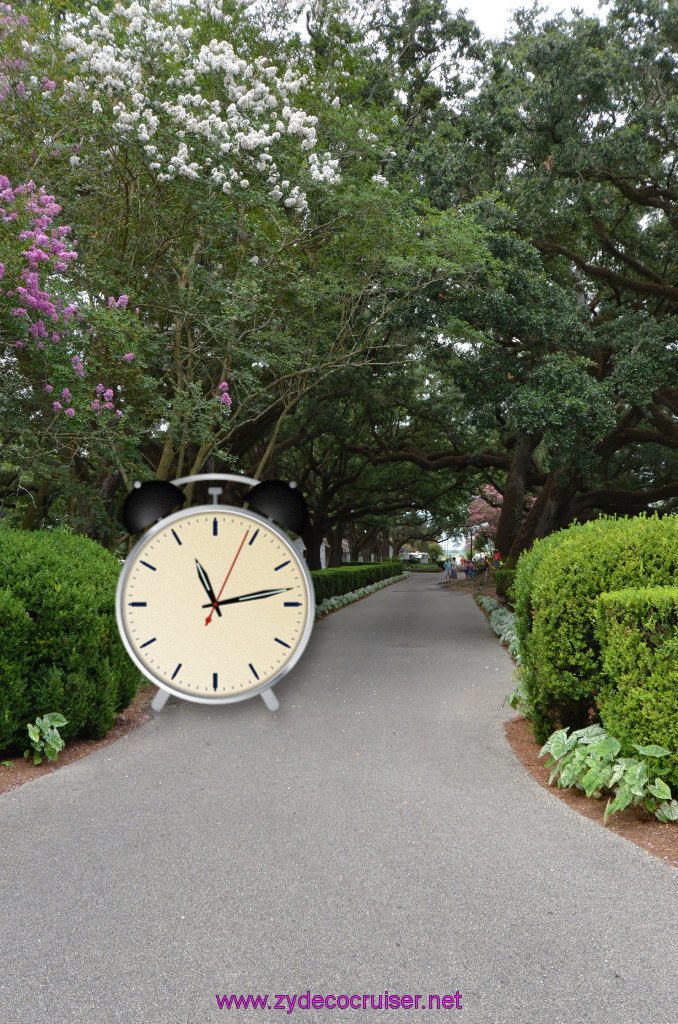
**11:13:04**
